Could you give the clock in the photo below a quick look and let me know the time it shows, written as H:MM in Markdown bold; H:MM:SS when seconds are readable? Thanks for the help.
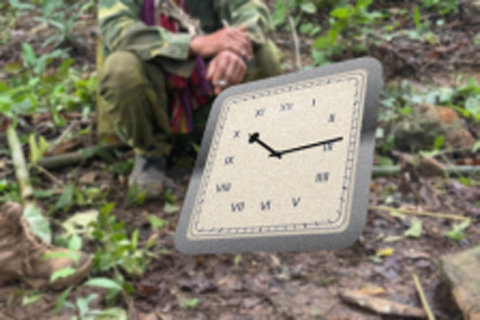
**10:14**
